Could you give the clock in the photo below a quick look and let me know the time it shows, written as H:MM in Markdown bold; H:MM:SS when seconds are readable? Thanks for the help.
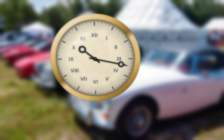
**10:17**
